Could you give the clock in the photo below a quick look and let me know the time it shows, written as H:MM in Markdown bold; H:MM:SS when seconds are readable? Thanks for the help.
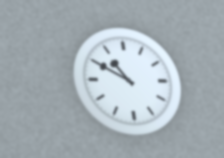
**10:50**
